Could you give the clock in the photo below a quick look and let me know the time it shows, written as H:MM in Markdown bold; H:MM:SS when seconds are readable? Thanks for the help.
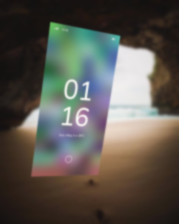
**1:16**
